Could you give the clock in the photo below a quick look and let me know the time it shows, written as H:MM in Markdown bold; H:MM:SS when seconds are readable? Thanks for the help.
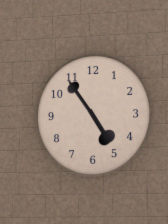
**4:54**
